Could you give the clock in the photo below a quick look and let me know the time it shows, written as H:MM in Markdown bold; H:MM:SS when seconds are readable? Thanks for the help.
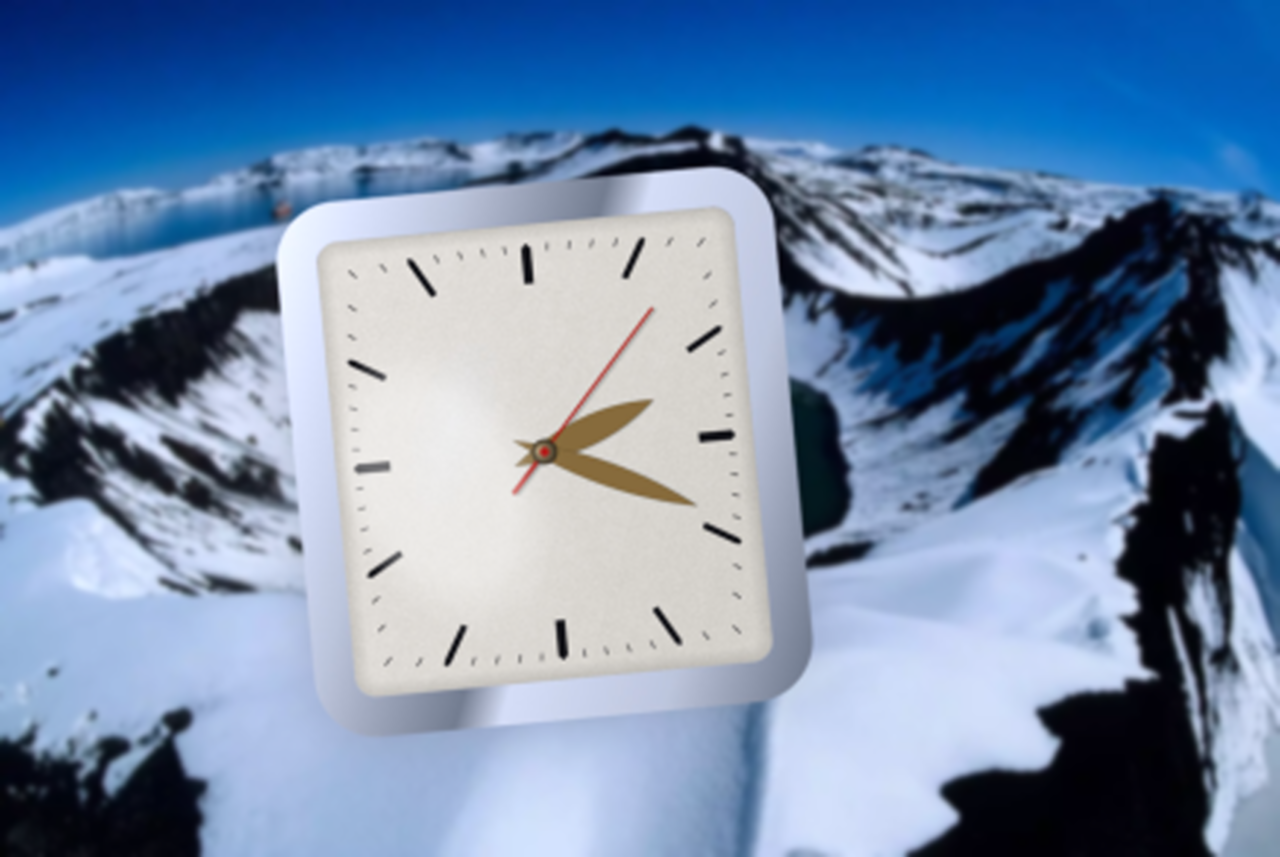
**2:19:07**
